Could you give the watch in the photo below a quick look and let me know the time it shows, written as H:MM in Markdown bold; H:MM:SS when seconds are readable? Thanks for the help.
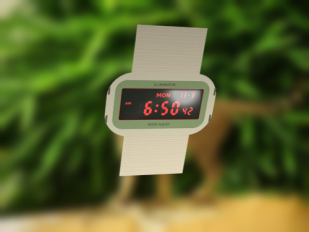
**6:50:42**
